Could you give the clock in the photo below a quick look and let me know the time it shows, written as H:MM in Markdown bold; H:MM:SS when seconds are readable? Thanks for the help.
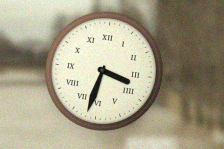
**3:32**
